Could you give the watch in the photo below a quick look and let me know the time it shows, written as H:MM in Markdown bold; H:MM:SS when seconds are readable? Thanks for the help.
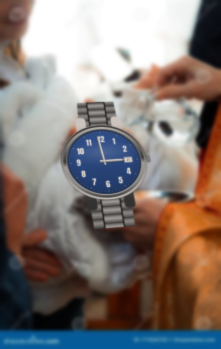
**2:59**
